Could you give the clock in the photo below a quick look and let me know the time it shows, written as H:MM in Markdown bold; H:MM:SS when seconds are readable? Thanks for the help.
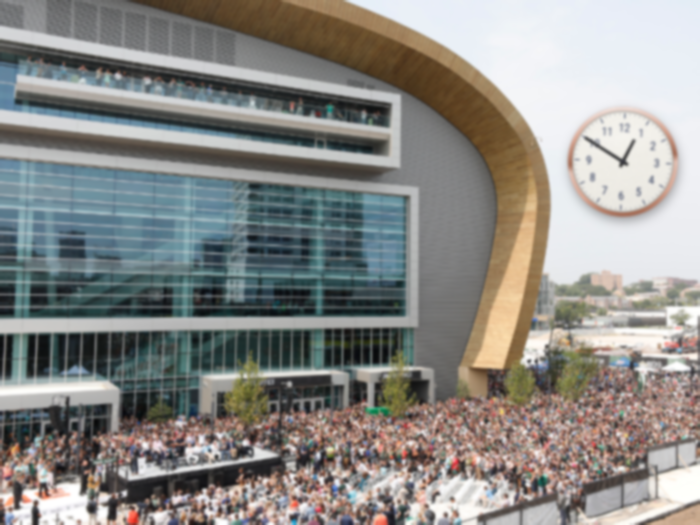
**12:50**
